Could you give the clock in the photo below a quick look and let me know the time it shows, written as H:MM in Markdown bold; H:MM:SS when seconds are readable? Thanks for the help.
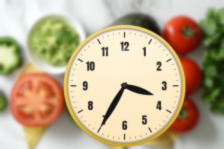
**3:35**
